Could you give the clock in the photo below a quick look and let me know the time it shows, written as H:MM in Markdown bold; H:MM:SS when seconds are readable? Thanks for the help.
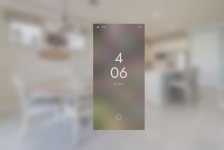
**4:06**
